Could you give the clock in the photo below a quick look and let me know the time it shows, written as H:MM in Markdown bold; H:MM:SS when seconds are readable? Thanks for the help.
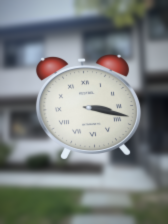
**3:18**
